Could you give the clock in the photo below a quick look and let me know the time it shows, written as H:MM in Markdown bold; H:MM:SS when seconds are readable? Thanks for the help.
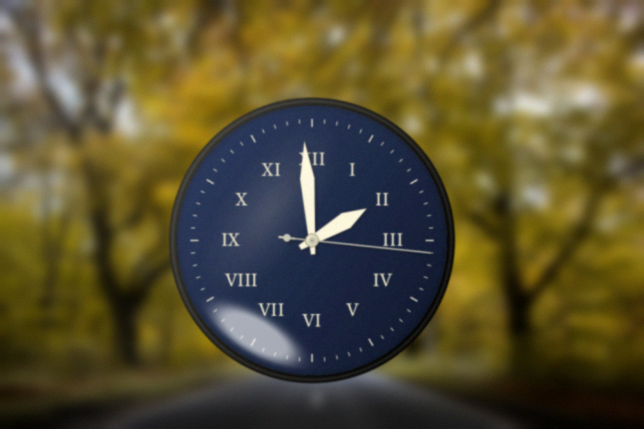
**1:59:16**
